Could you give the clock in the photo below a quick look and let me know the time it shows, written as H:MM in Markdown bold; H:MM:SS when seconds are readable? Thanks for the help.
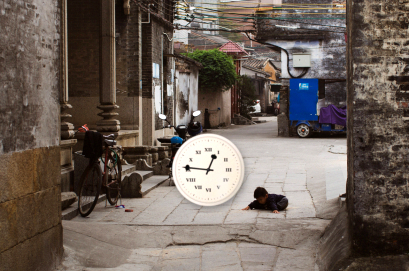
**12:46**
